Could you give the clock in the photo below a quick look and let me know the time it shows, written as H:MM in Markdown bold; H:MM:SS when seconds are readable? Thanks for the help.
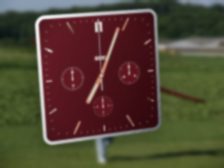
**7:04**
